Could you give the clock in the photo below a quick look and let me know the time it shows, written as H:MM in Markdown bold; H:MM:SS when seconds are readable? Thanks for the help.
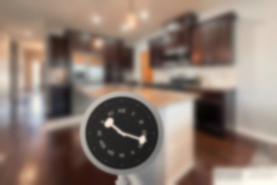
**10:18**
